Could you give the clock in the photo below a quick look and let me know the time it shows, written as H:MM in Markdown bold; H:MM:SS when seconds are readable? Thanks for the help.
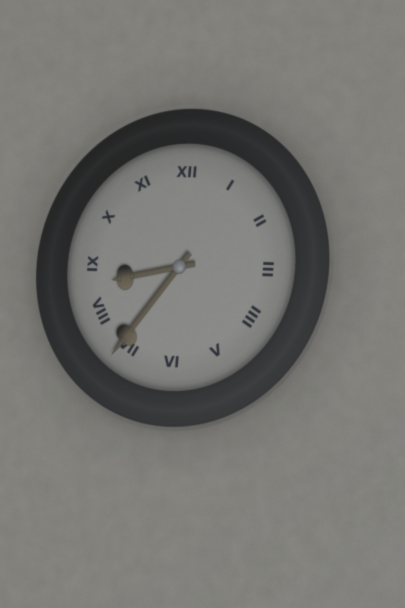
**8:36**
